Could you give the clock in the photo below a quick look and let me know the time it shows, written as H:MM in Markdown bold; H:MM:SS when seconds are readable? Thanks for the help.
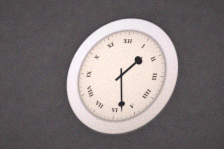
**1:28**
